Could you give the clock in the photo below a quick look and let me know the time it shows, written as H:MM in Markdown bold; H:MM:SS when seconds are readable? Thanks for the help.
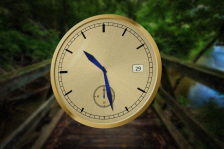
**10:28**
